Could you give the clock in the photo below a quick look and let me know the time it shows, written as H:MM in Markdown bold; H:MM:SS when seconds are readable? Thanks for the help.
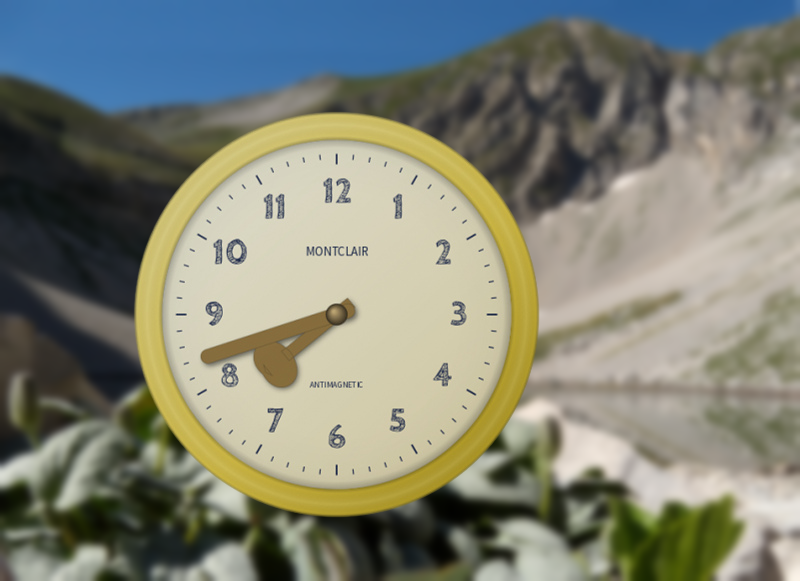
**7:42**
